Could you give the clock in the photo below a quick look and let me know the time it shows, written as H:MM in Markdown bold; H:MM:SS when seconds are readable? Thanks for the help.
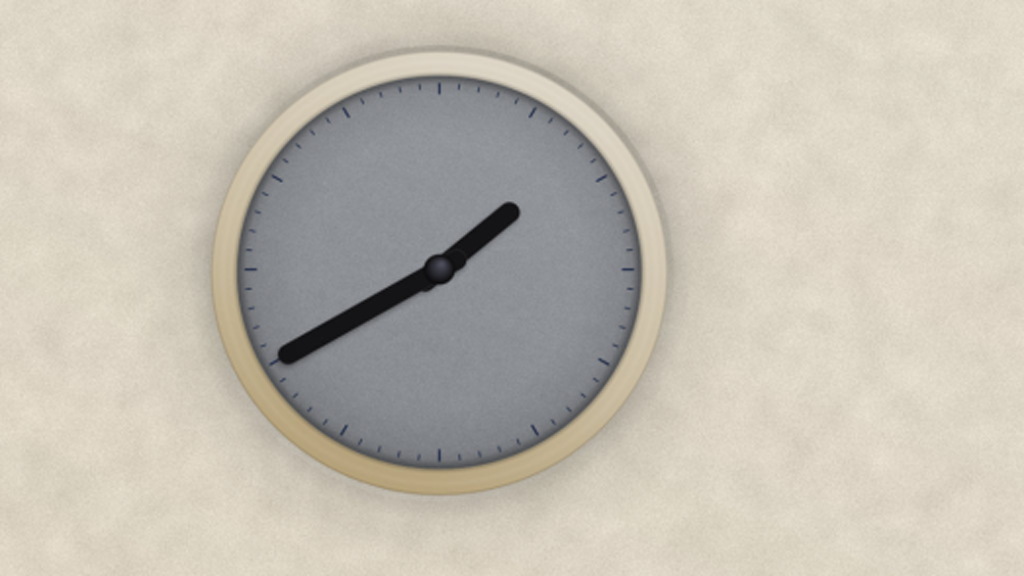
**1:40**
